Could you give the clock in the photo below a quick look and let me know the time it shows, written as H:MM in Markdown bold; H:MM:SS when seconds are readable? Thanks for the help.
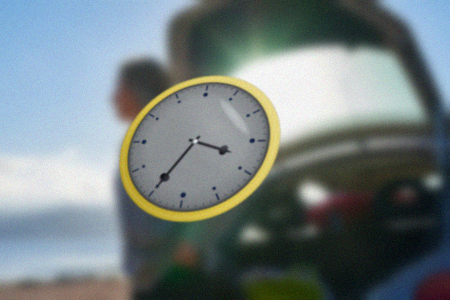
**3:35**
